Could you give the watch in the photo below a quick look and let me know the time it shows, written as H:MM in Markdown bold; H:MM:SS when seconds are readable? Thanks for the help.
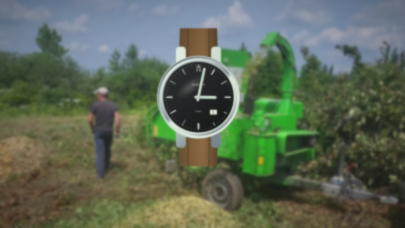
**3:02**
